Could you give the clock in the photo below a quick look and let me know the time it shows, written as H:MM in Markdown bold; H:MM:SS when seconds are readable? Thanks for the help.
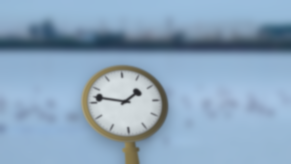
**1:47**
